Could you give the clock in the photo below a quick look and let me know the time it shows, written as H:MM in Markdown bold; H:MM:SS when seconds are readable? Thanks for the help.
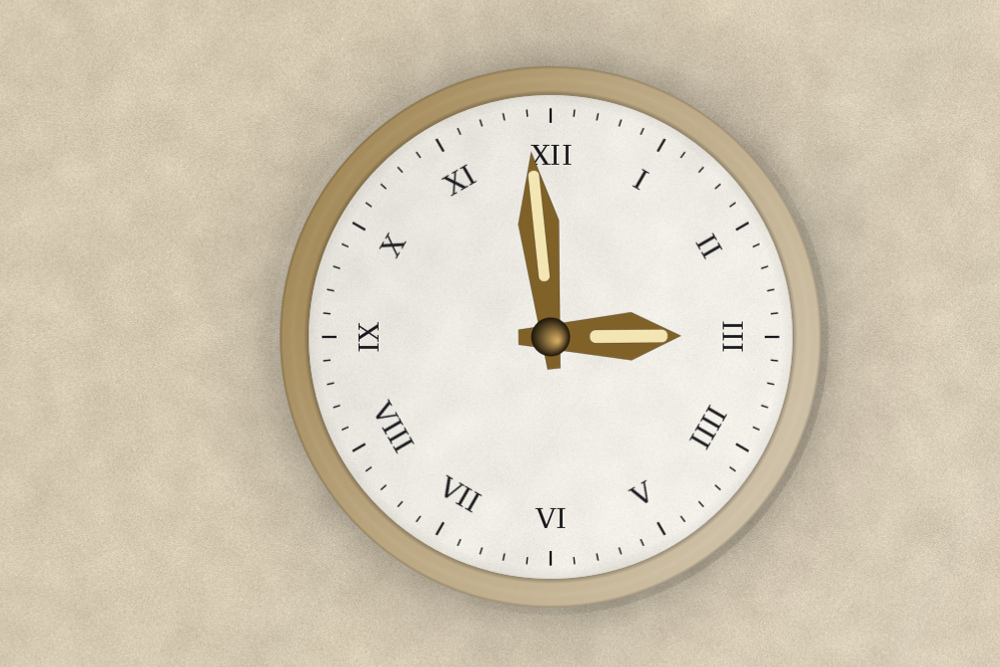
**2:59**
